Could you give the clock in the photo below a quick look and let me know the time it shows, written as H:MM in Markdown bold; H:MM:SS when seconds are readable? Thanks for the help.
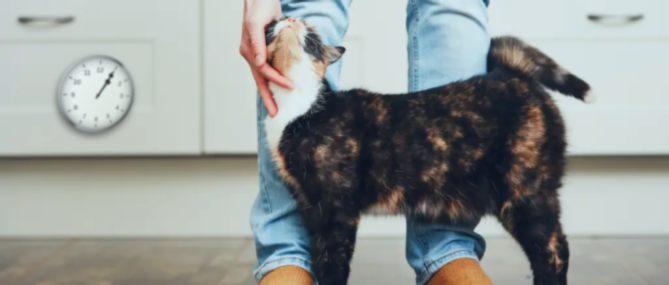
**1:05**
